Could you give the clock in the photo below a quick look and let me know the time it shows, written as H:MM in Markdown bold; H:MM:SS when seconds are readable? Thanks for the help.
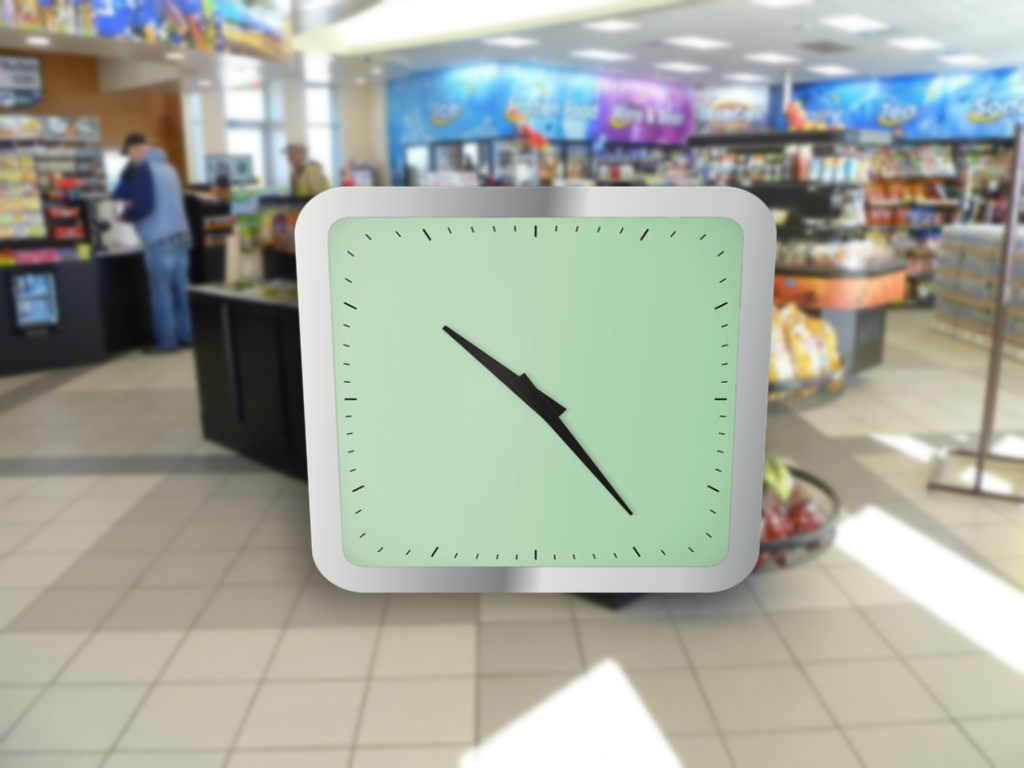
**10:24**
